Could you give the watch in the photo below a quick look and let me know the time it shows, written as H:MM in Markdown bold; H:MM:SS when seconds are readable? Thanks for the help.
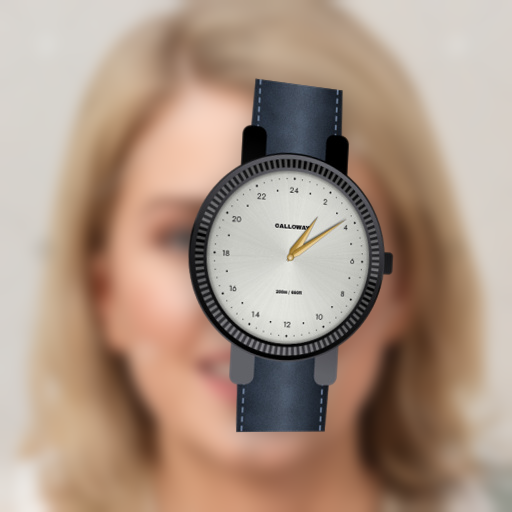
**2:09**
